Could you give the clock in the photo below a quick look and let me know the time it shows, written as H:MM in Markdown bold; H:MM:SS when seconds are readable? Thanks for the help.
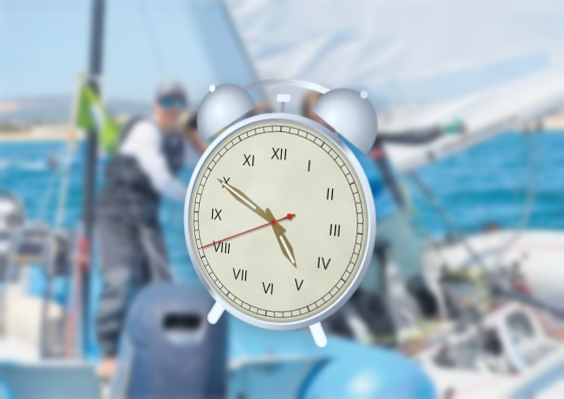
**4:49:41**
